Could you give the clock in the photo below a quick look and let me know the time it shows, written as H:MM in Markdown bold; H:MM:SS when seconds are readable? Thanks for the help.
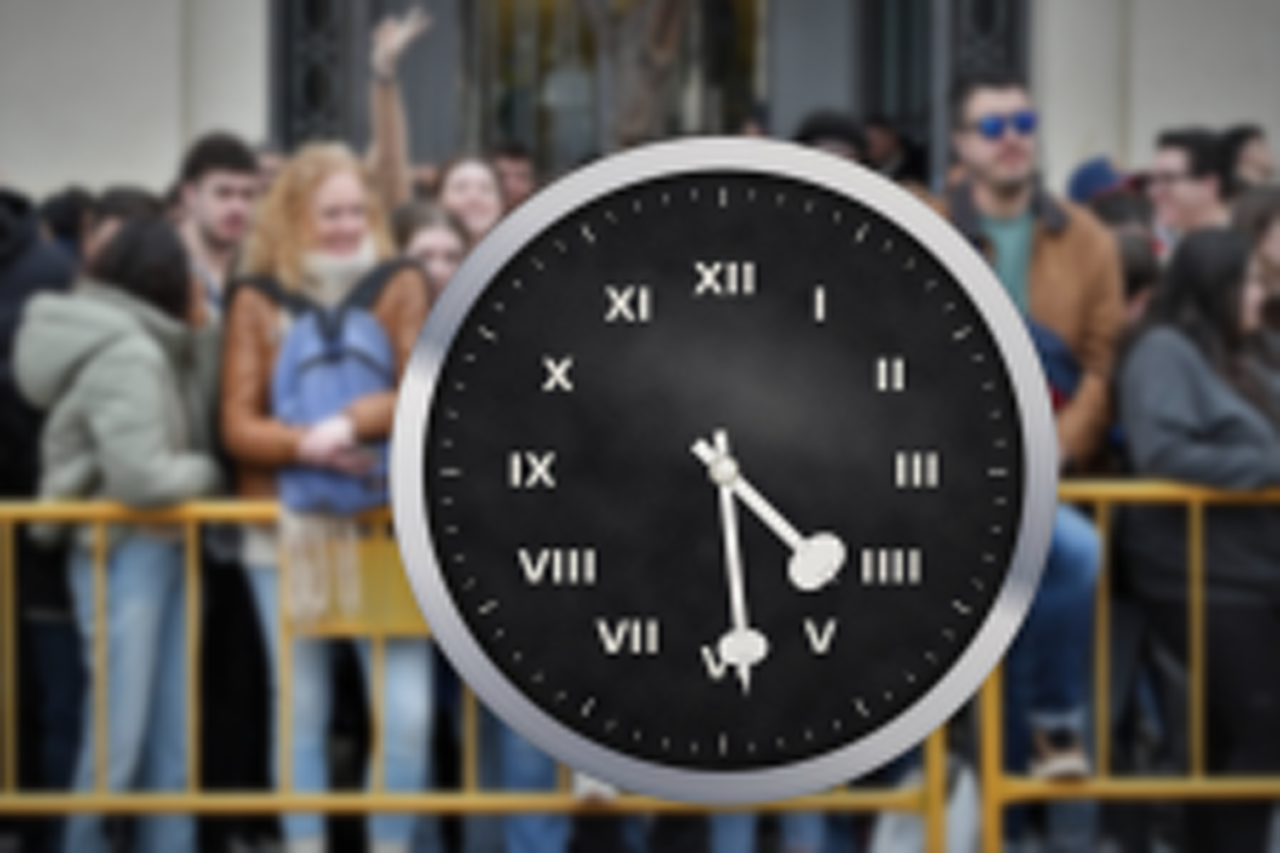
**4:29**
